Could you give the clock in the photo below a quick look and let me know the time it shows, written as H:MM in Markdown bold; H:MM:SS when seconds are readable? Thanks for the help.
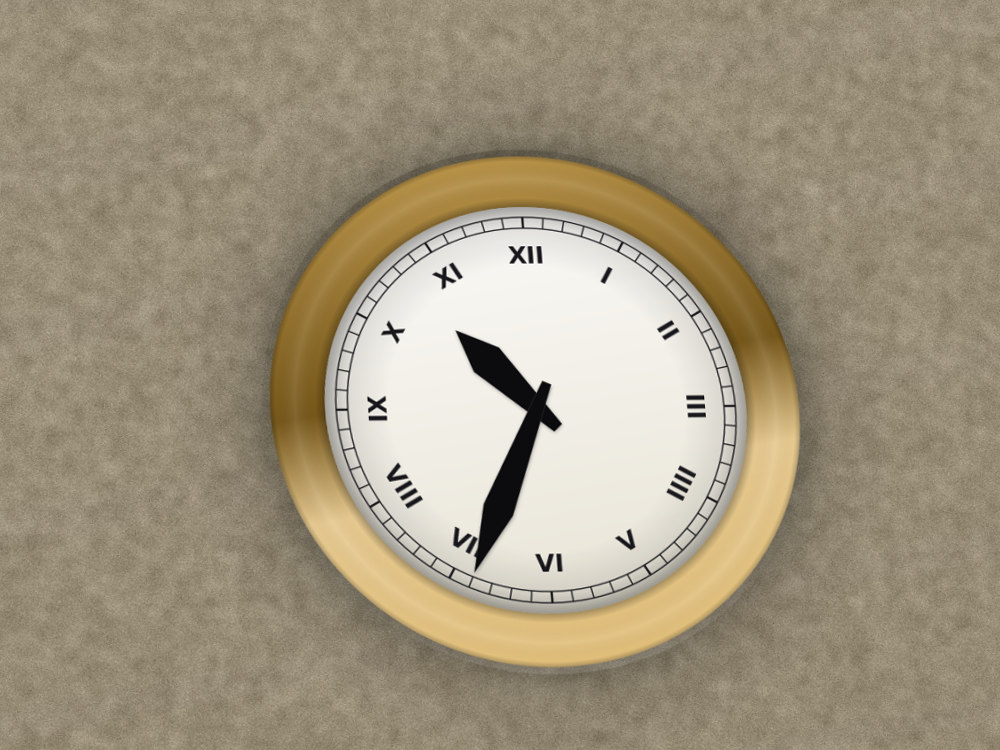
**10:34**
